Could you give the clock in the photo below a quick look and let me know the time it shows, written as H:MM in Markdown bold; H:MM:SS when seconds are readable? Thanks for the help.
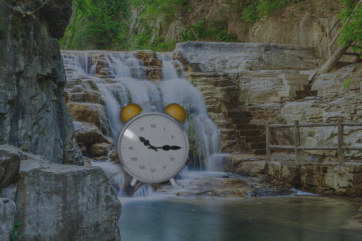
**10:15**
